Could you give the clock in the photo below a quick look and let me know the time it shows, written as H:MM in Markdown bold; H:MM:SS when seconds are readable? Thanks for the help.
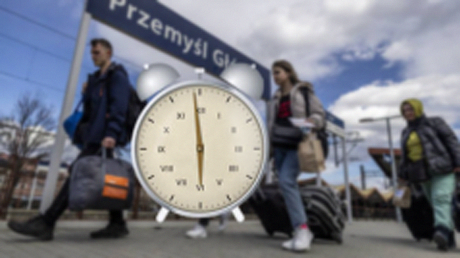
**5:59**
